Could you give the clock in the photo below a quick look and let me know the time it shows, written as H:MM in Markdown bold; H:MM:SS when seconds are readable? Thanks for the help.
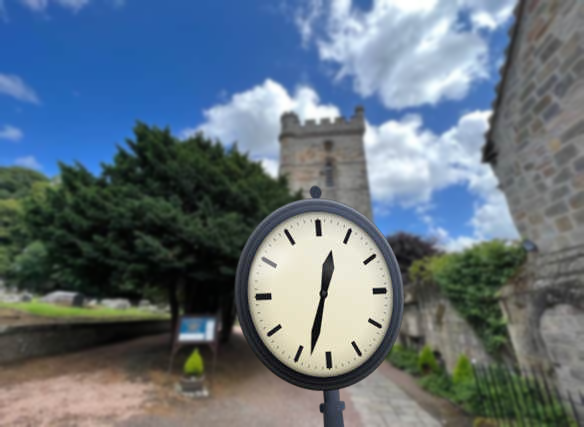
**12:33**
